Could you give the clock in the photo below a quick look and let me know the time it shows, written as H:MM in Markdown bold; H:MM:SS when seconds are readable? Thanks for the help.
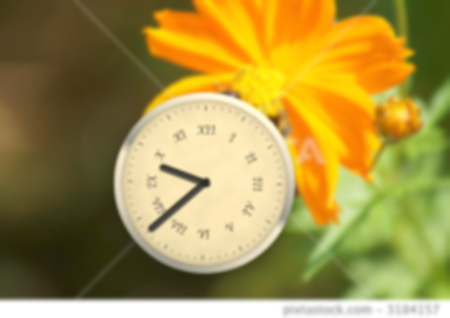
**9:38**
